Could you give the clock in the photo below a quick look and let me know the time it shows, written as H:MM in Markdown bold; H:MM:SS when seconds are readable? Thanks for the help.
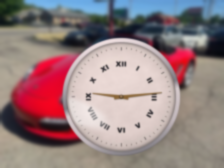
**9:14**
